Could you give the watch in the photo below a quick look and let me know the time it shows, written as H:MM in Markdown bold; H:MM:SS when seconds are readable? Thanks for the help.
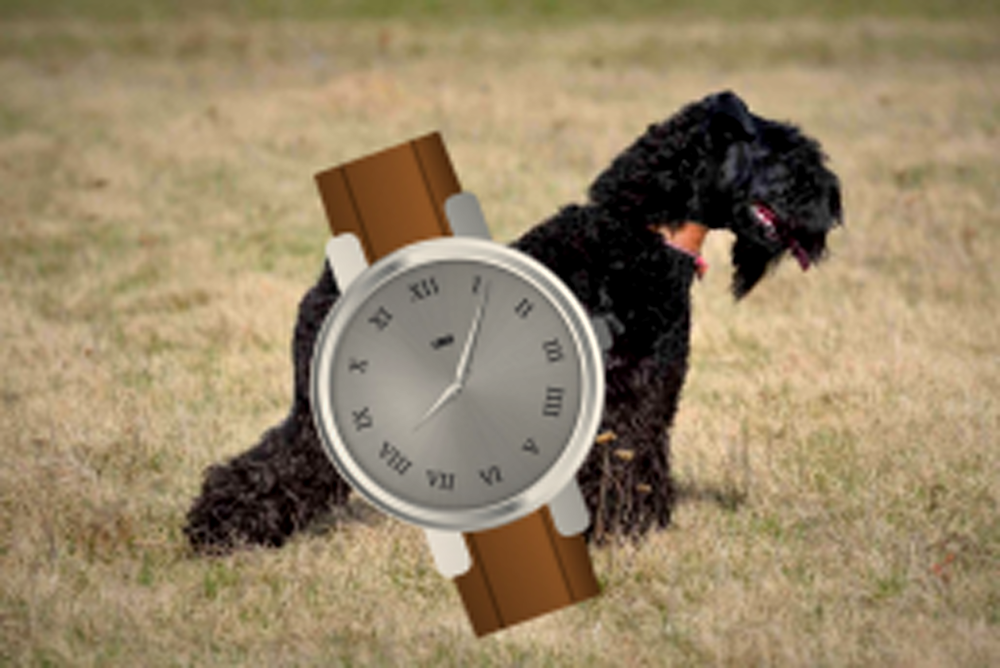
**8:06**
